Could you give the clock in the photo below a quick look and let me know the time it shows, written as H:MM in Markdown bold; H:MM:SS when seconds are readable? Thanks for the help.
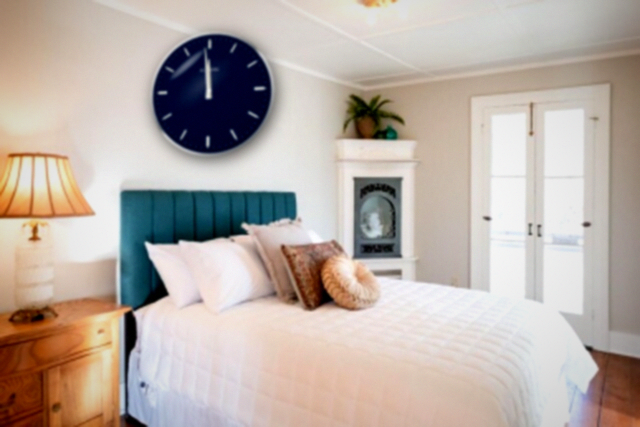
**11:59**
